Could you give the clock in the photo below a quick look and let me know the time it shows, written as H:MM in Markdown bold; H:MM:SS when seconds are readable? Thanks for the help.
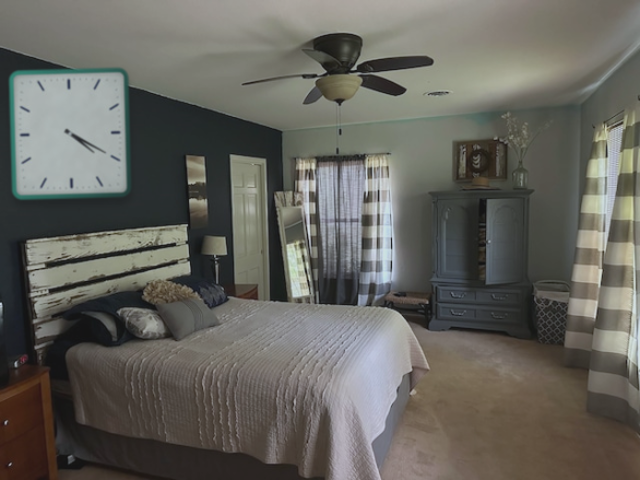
**4:20**
